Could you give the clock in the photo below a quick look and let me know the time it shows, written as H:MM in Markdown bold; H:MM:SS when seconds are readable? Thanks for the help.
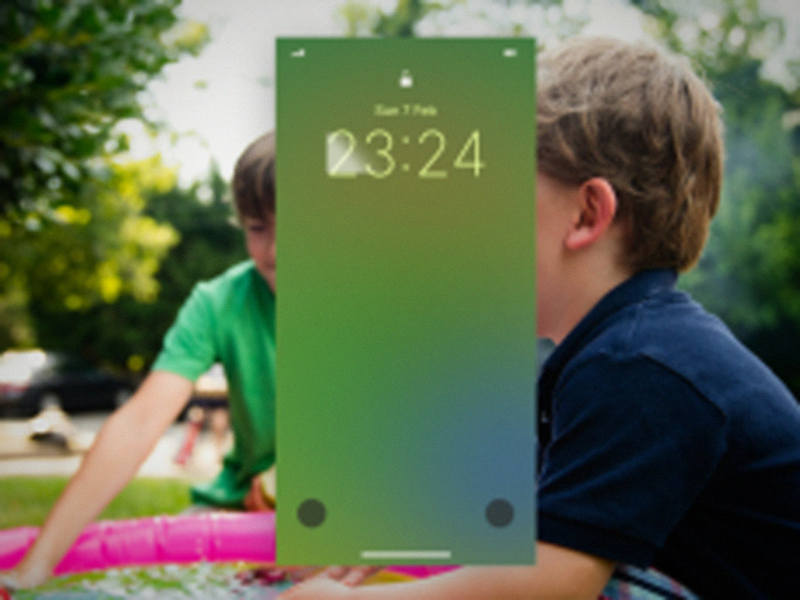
**23:24**
